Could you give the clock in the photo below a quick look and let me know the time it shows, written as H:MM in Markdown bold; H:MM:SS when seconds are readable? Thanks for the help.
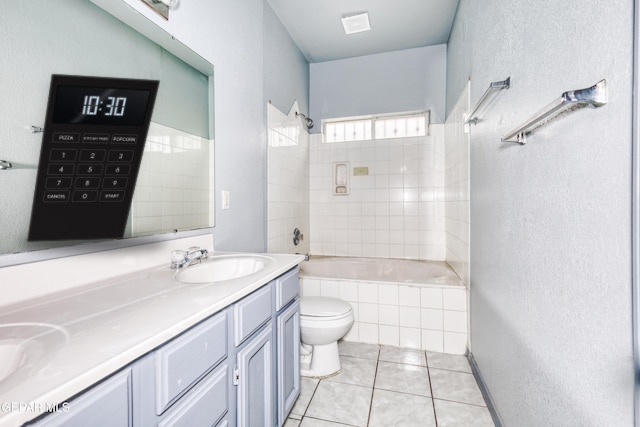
**10:30**
